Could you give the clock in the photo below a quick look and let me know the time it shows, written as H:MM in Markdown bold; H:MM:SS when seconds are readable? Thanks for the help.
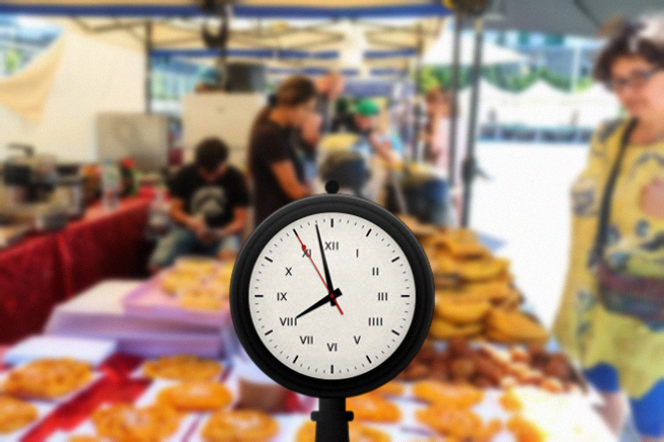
**7:57:55**
